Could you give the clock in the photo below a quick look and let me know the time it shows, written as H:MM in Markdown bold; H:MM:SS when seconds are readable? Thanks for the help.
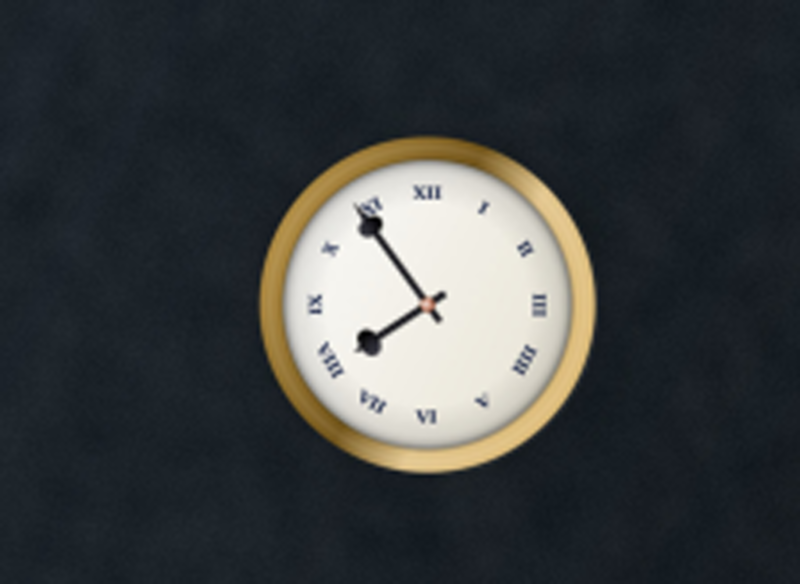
**7:54**
